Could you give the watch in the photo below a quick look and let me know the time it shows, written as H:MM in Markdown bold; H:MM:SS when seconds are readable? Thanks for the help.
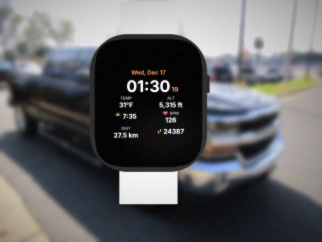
**1:30**
